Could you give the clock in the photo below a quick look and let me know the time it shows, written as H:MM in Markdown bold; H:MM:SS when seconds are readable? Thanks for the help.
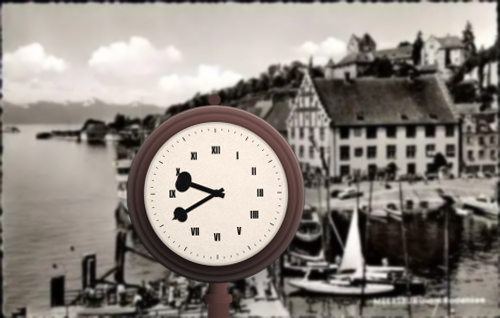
**9:40**
